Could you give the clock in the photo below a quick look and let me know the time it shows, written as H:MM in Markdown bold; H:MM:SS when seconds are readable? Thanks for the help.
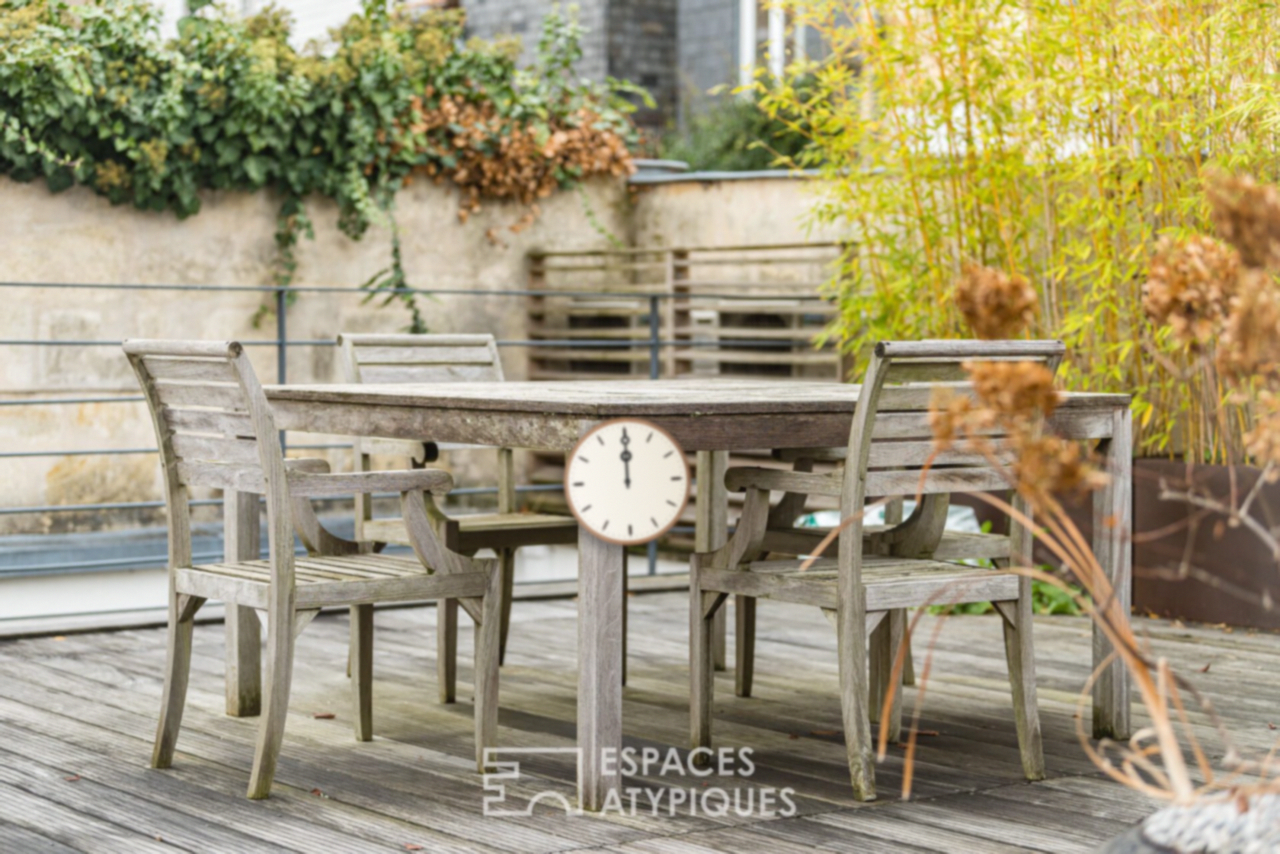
**12:00**
